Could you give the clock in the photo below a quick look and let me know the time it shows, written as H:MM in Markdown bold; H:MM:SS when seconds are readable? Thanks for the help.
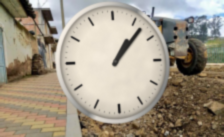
**1:07**
